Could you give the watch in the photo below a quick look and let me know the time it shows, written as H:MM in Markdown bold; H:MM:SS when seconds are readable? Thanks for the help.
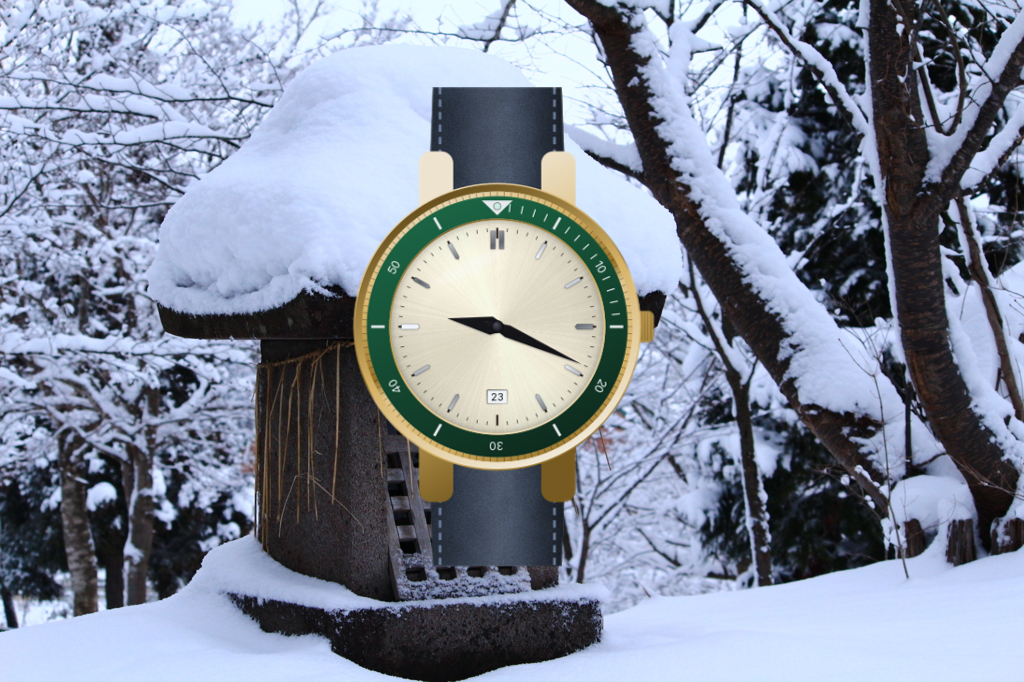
**9:19**
